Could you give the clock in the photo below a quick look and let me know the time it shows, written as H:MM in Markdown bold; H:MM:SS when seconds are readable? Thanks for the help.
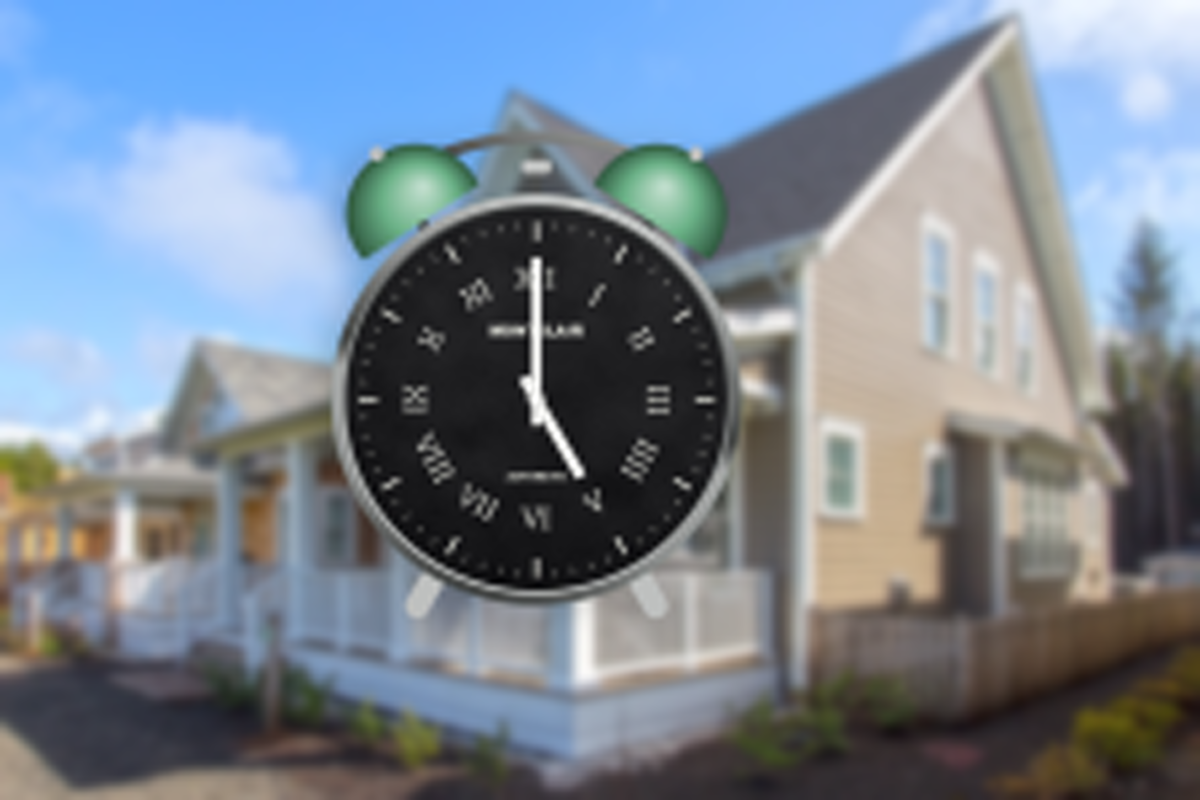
**5:00**
